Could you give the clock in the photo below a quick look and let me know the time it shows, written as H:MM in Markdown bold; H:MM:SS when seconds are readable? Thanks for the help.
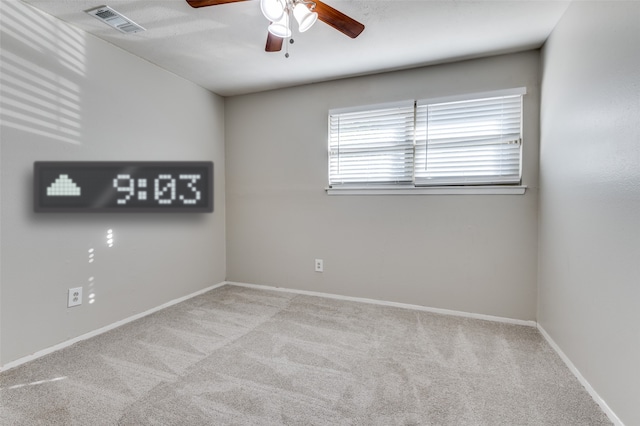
**9:03**
